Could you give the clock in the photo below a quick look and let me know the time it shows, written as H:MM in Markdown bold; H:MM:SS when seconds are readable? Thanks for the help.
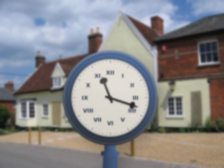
**11:18**
